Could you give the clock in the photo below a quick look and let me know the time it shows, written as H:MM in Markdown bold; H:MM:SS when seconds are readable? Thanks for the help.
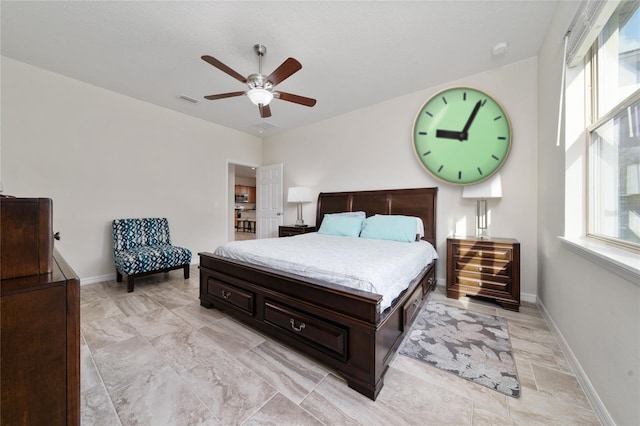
**9:04**
